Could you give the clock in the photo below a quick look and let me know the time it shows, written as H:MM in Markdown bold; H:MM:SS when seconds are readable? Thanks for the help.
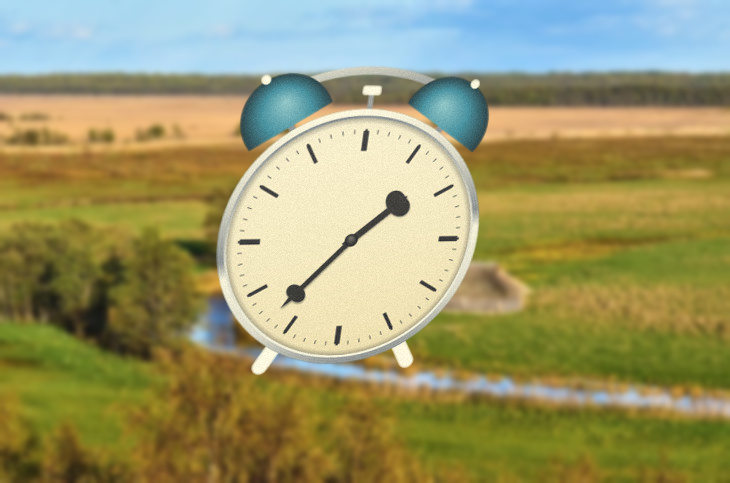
**1:37**
